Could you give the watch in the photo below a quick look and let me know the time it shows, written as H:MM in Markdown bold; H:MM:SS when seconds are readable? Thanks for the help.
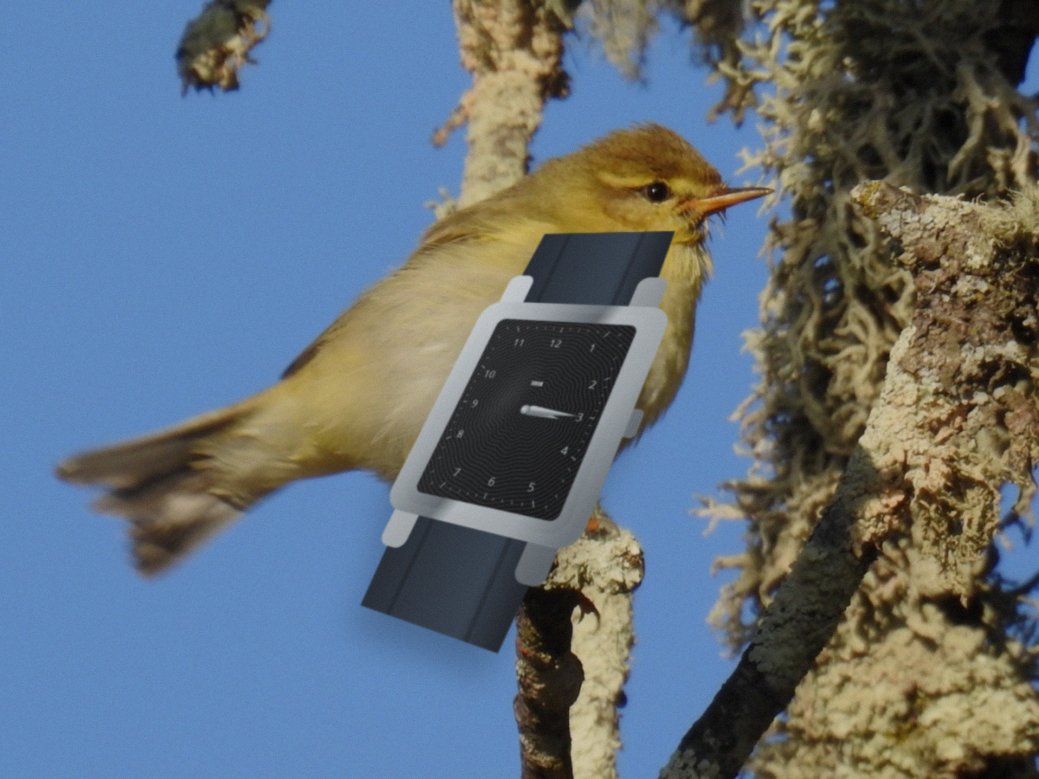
**3:15**
